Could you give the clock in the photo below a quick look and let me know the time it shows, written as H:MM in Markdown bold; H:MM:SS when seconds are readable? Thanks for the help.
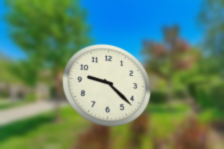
**9:22**
